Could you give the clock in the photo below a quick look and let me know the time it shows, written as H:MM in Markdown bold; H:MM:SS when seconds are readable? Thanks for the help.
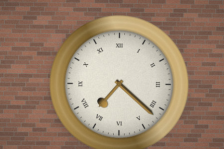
**7:22**
